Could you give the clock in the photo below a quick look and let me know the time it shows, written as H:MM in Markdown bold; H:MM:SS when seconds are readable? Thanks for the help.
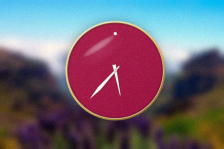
**5:37**
